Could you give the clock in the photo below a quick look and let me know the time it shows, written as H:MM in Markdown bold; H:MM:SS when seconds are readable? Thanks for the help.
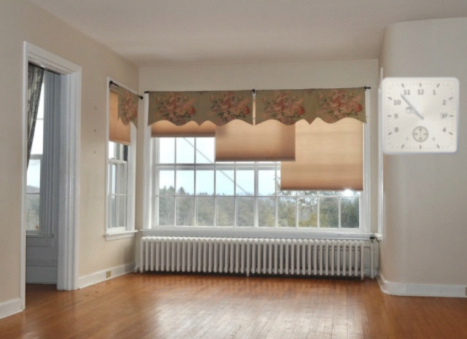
**9:53**
